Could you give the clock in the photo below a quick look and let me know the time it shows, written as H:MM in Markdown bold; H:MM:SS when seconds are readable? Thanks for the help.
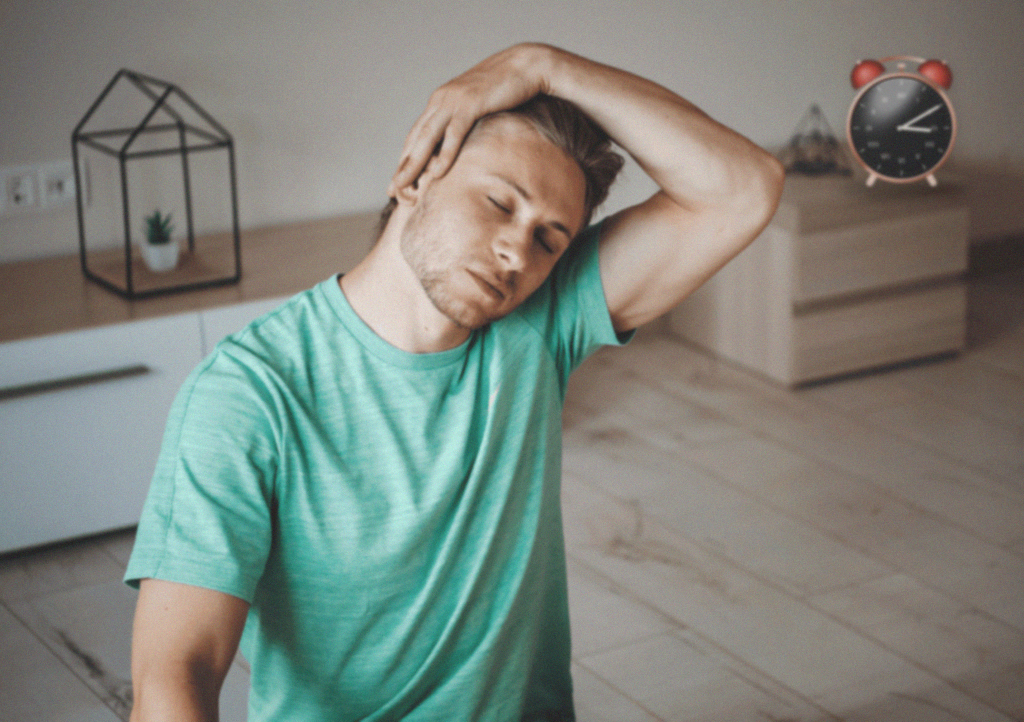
**3:10**
